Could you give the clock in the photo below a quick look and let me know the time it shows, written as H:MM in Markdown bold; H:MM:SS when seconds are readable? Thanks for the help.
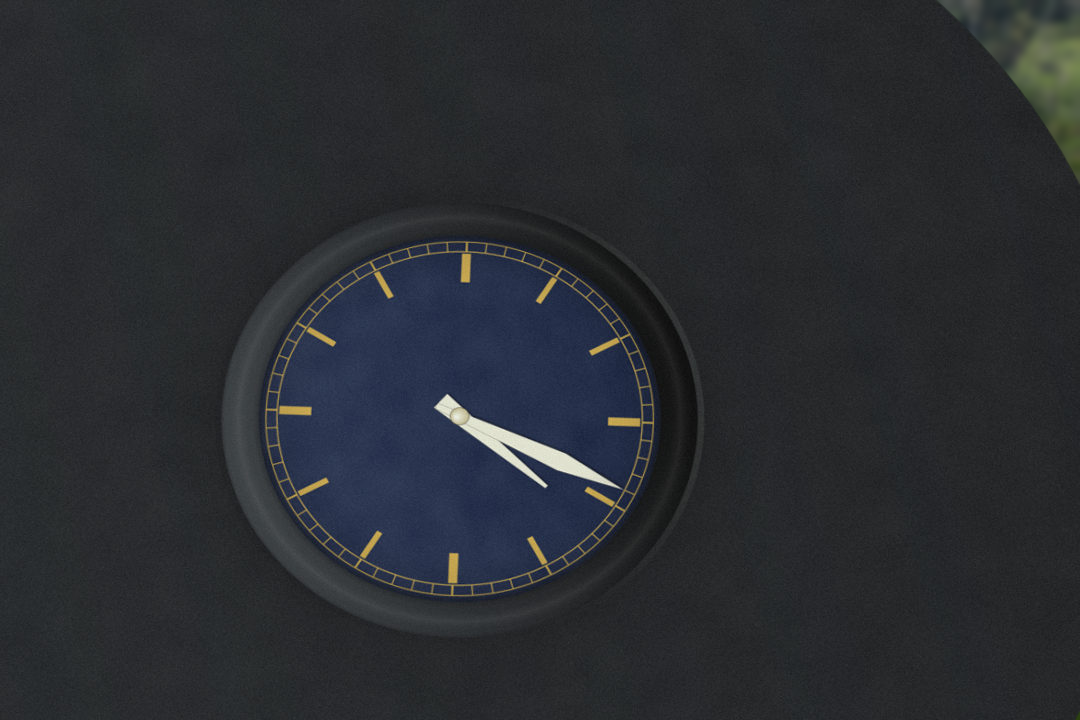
**4:19**
